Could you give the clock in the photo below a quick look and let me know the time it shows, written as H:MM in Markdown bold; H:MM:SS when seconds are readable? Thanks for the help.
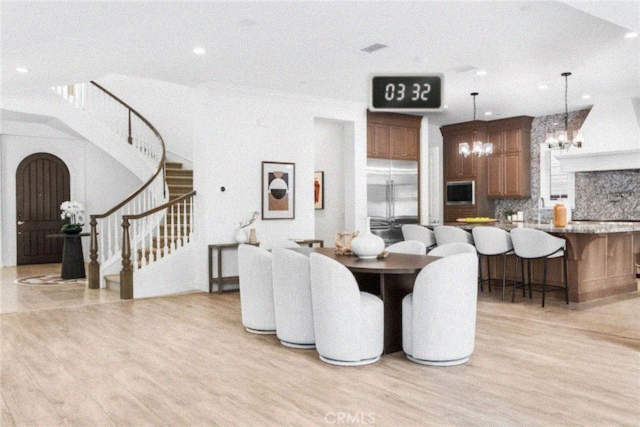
**3:32**
